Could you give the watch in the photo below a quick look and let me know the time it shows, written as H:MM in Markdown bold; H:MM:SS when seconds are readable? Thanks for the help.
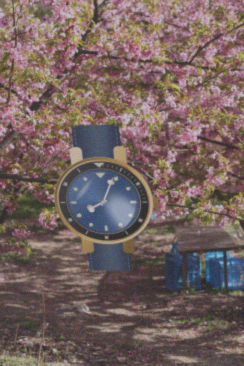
**8:04**
